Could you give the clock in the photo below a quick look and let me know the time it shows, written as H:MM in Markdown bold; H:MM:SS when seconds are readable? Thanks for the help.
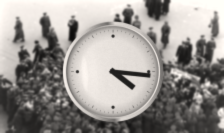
**4:16**
